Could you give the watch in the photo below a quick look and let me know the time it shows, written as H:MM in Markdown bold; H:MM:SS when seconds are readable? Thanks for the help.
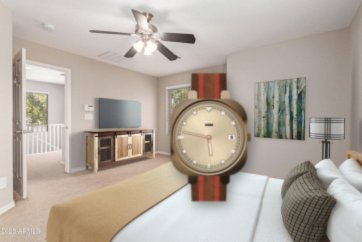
**5:47**
